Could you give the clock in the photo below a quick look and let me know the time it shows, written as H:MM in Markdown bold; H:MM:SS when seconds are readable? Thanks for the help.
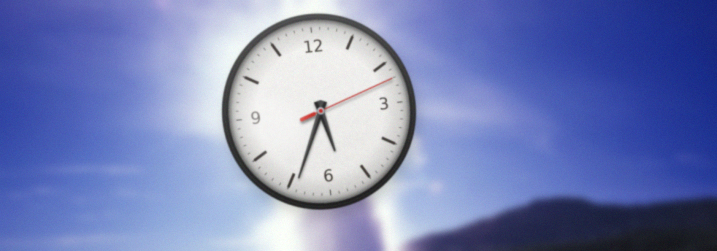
**5:34:12**
